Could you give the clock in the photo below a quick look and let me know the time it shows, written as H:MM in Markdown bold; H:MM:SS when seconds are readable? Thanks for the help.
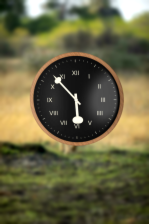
**5:53**
